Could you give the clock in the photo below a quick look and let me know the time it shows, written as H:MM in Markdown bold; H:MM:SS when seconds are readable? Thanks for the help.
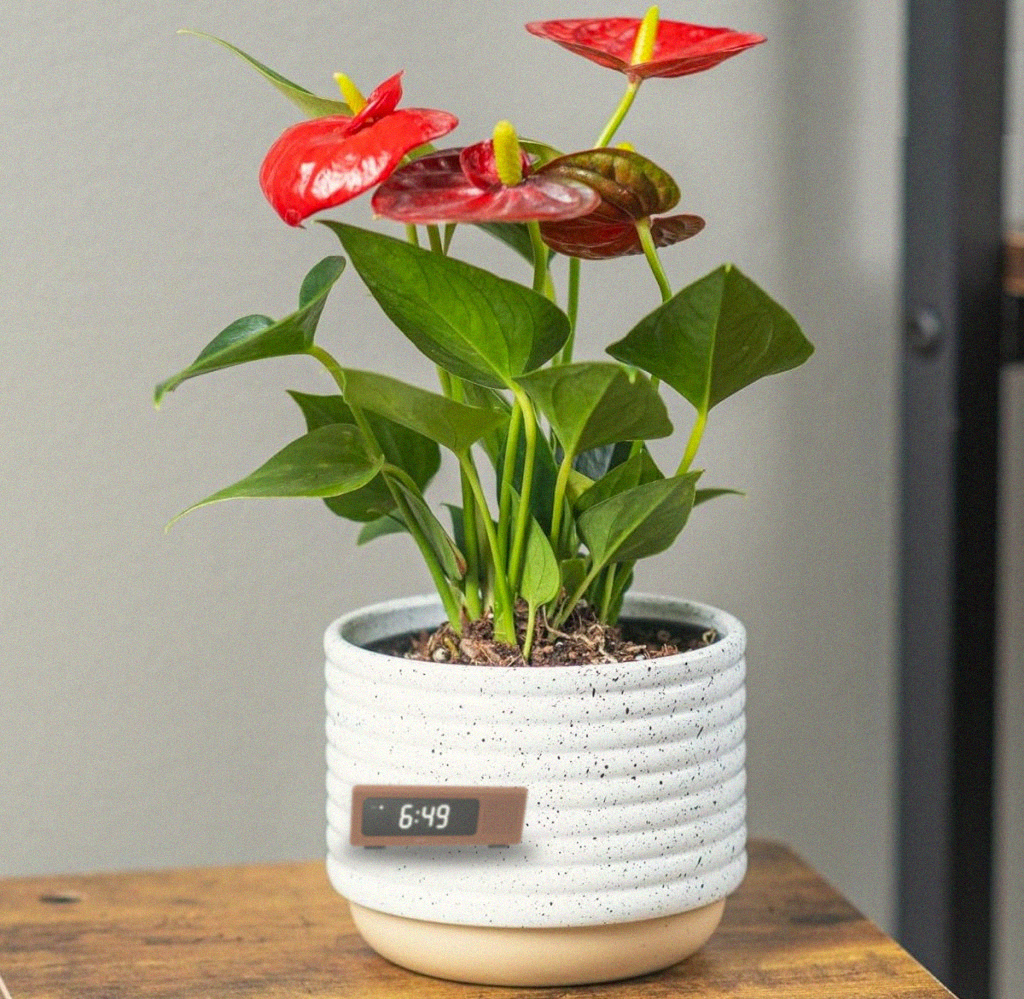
**6:49**
